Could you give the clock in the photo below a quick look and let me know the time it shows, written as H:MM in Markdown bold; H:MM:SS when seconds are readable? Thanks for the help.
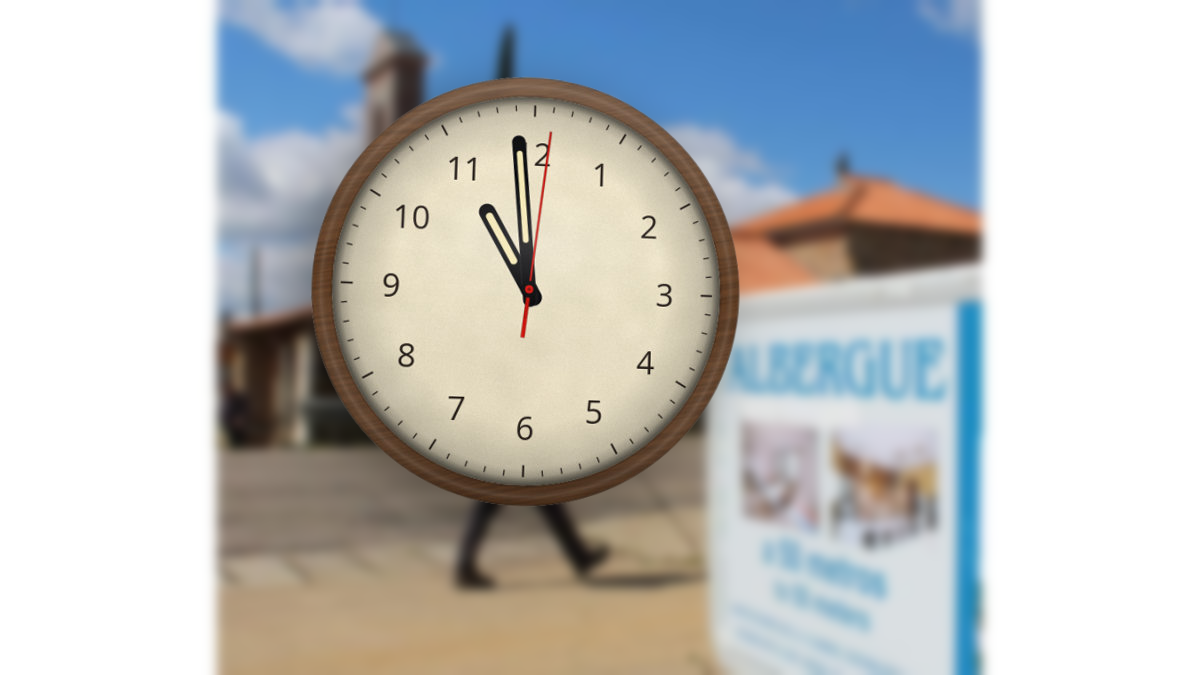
**10:59:01**
